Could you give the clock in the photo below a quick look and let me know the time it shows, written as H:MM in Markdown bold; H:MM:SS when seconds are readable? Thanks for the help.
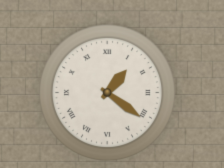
**1:21**
